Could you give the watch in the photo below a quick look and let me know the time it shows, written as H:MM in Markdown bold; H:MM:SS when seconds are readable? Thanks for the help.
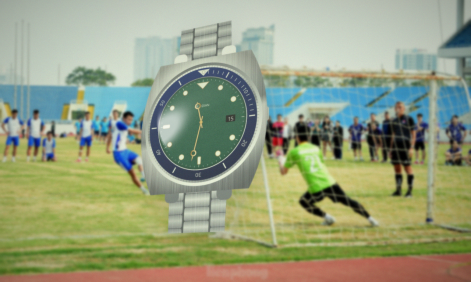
**11:32**
